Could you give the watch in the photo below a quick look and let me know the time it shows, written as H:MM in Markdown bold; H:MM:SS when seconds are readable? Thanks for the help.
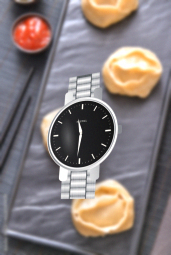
**11:31**
